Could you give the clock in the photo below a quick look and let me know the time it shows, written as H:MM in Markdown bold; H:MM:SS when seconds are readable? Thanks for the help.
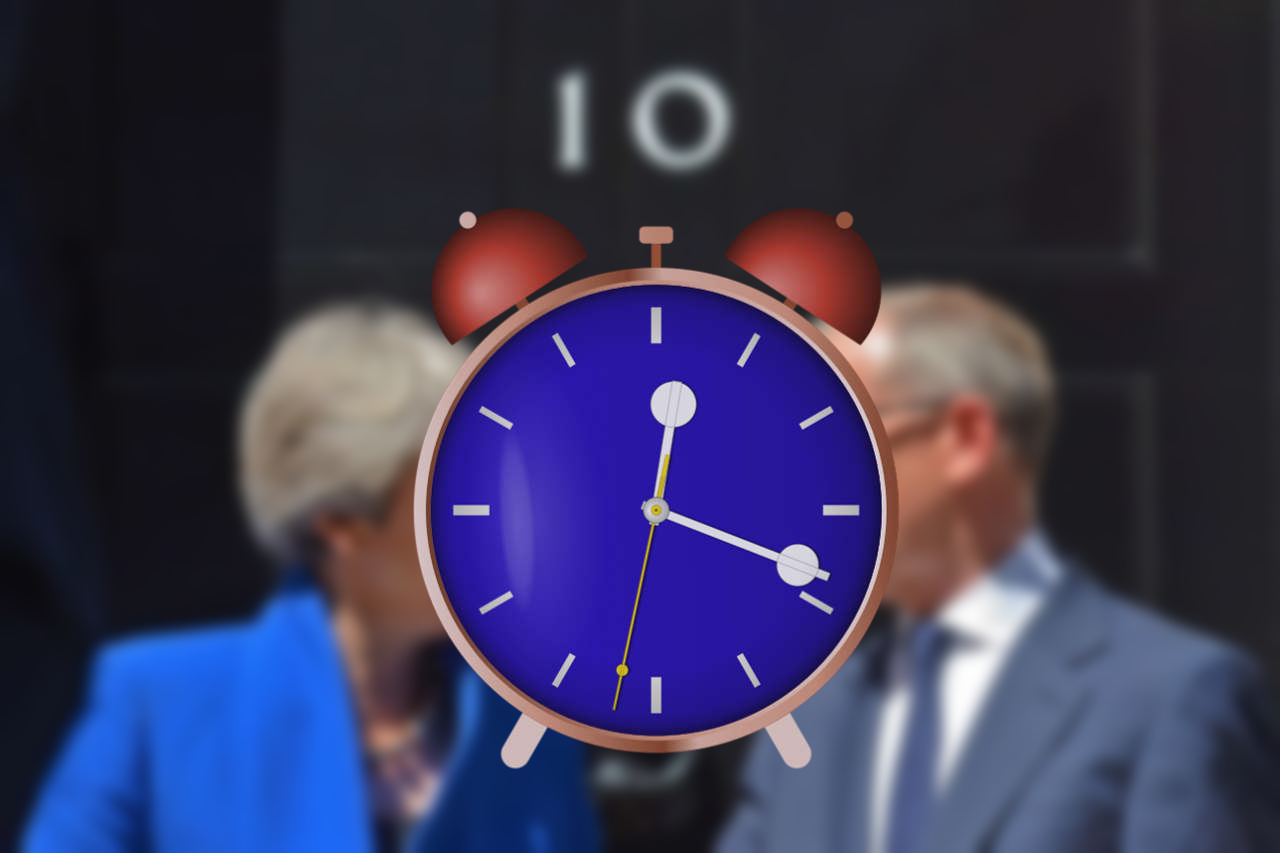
**12:18:32**
